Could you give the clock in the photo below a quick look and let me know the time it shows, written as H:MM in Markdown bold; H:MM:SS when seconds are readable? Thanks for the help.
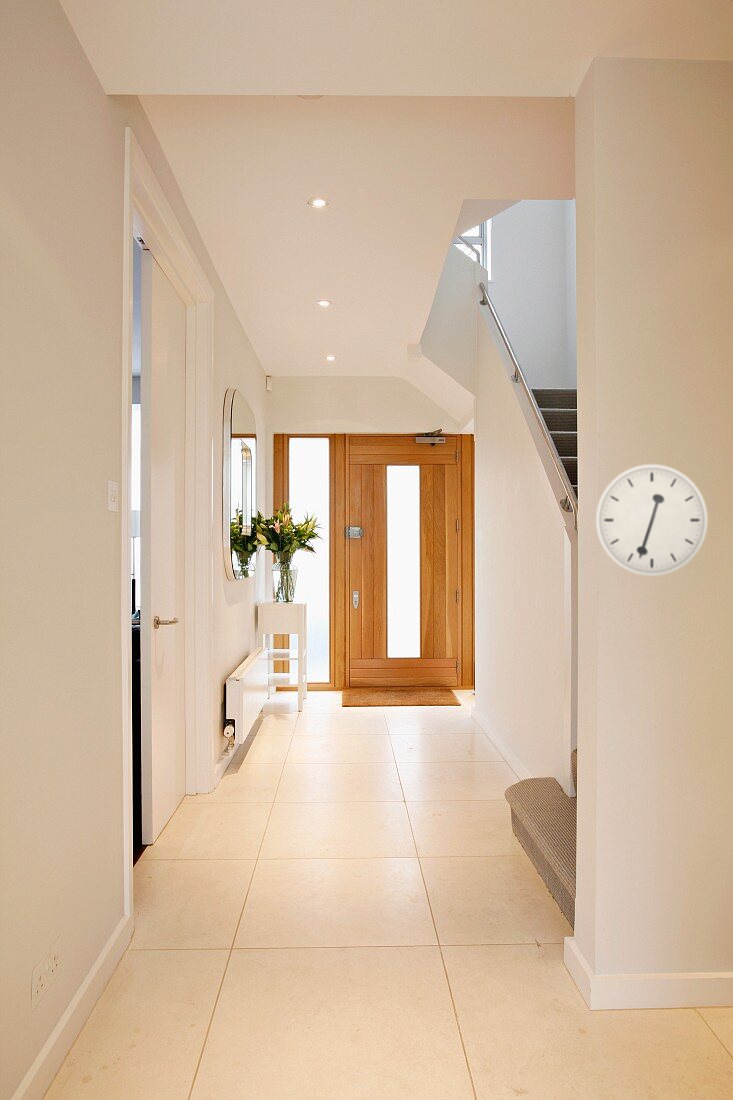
**12:33**
